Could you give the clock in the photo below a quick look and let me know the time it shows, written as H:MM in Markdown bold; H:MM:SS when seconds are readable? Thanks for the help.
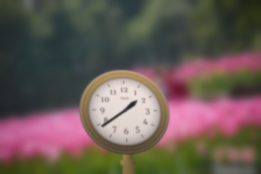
**1:39**
